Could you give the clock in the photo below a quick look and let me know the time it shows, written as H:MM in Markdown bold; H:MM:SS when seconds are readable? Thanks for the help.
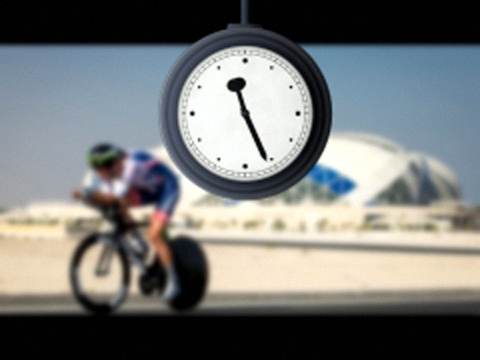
**11:26**
